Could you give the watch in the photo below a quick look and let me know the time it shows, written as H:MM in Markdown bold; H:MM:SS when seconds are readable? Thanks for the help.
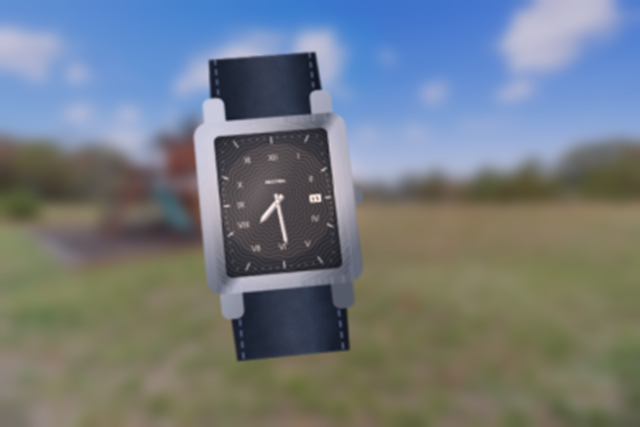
**7:29**
